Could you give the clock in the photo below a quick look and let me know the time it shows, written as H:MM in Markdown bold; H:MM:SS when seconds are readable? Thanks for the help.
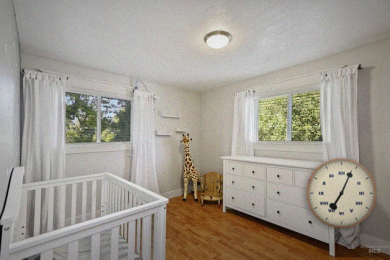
**7:04**
